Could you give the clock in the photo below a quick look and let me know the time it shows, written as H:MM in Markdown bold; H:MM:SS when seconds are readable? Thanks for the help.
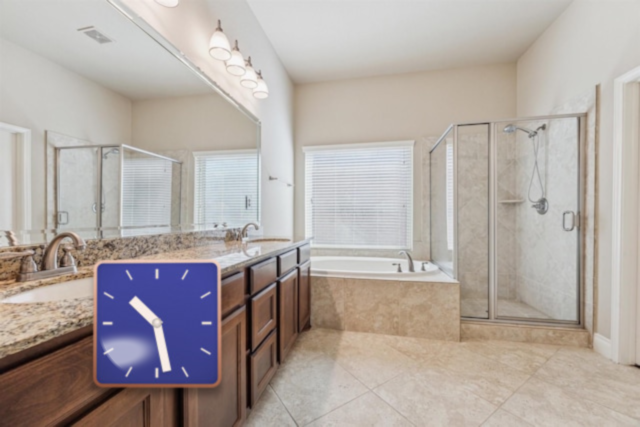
**10:28**
